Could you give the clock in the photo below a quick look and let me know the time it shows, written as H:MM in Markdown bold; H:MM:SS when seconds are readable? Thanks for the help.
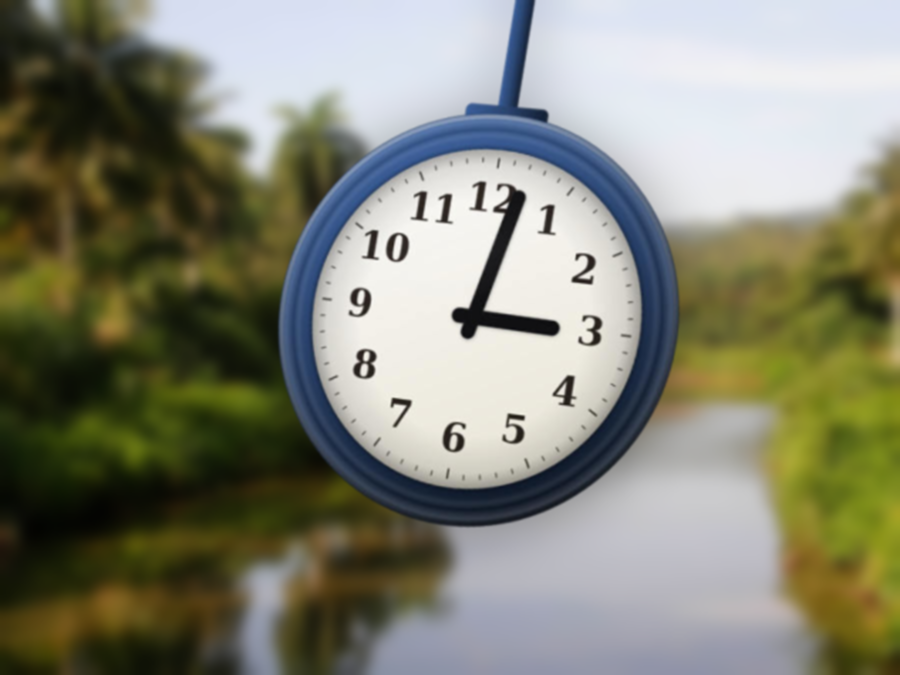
**3:02**
